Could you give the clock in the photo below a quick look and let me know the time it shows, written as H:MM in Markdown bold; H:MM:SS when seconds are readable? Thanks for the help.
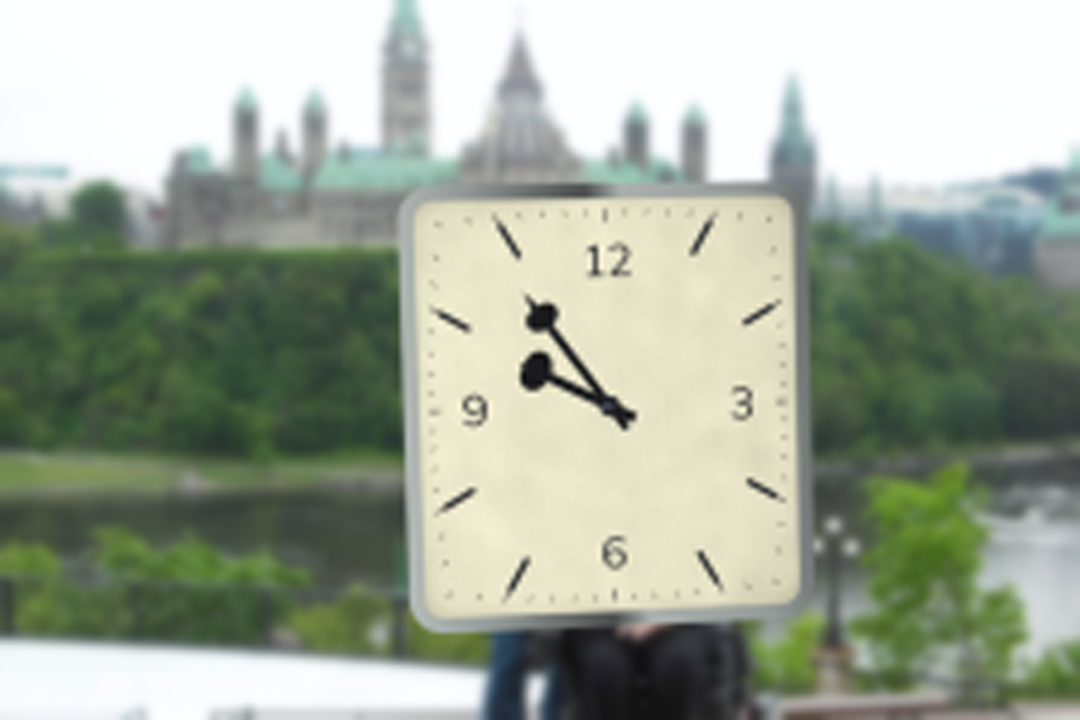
**9:54**
